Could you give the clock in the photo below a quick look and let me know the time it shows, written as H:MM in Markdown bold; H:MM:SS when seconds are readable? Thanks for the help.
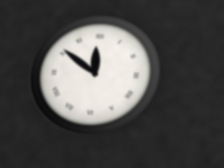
**11:51**
